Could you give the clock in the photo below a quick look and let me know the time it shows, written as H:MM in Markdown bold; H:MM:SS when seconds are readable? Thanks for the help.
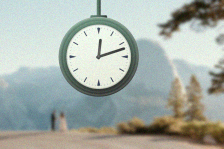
**12:12**
